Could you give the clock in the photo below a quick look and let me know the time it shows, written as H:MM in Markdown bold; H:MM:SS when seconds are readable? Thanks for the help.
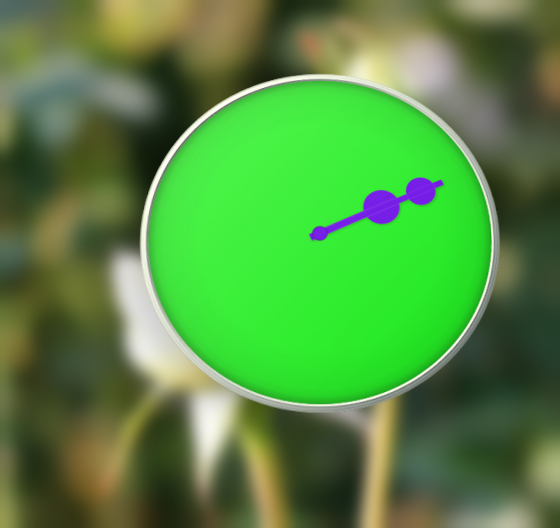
**2:11**
